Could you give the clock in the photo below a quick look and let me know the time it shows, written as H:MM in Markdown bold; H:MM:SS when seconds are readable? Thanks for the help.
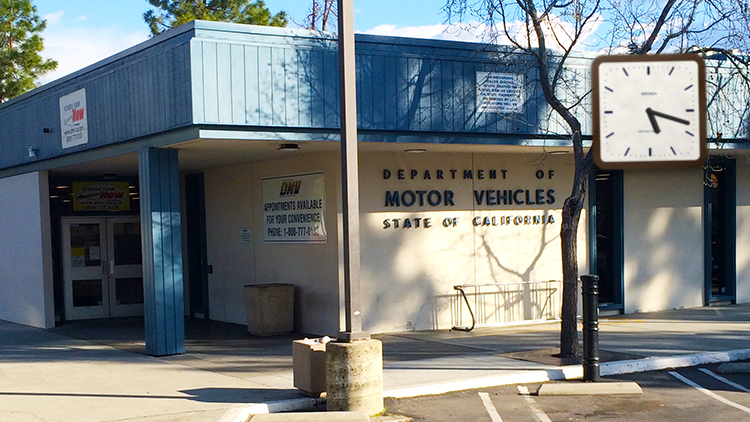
**5:18**
